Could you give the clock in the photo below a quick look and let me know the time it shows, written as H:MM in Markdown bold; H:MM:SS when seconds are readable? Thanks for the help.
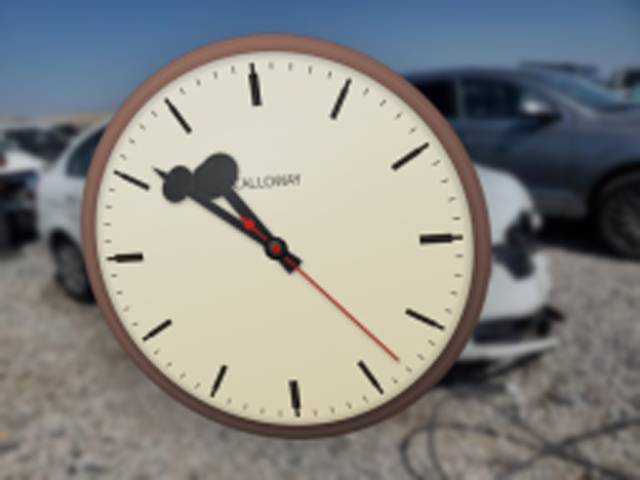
**10:51:23**
